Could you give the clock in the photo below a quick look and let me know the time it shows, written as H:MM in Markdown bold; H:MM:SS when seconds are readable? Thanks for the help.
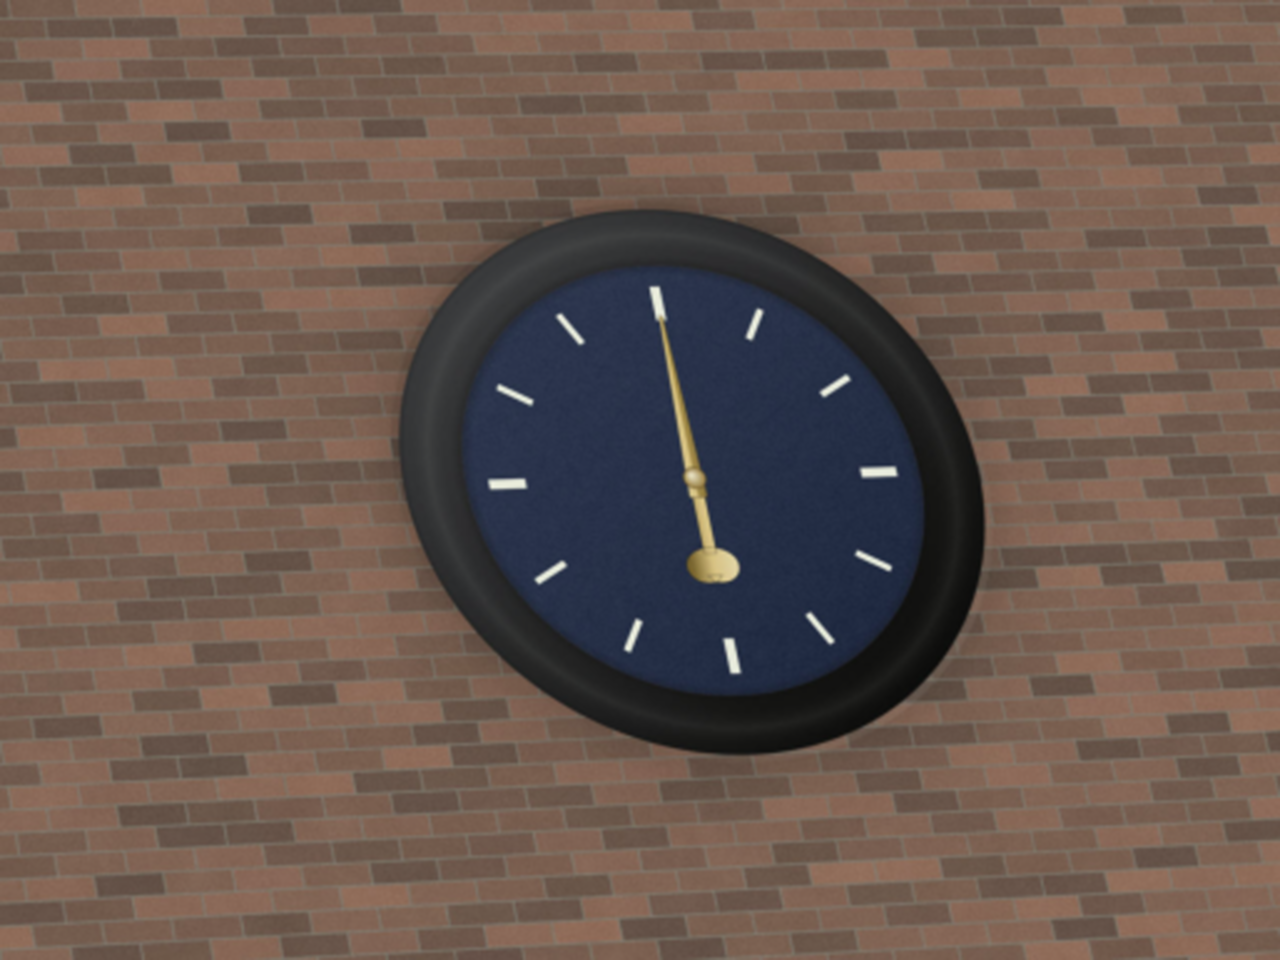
**6:00**
